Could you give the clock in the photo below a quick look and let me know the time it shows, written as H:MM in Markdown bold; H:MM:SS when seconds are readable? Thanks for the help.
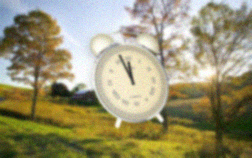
**11:57**
